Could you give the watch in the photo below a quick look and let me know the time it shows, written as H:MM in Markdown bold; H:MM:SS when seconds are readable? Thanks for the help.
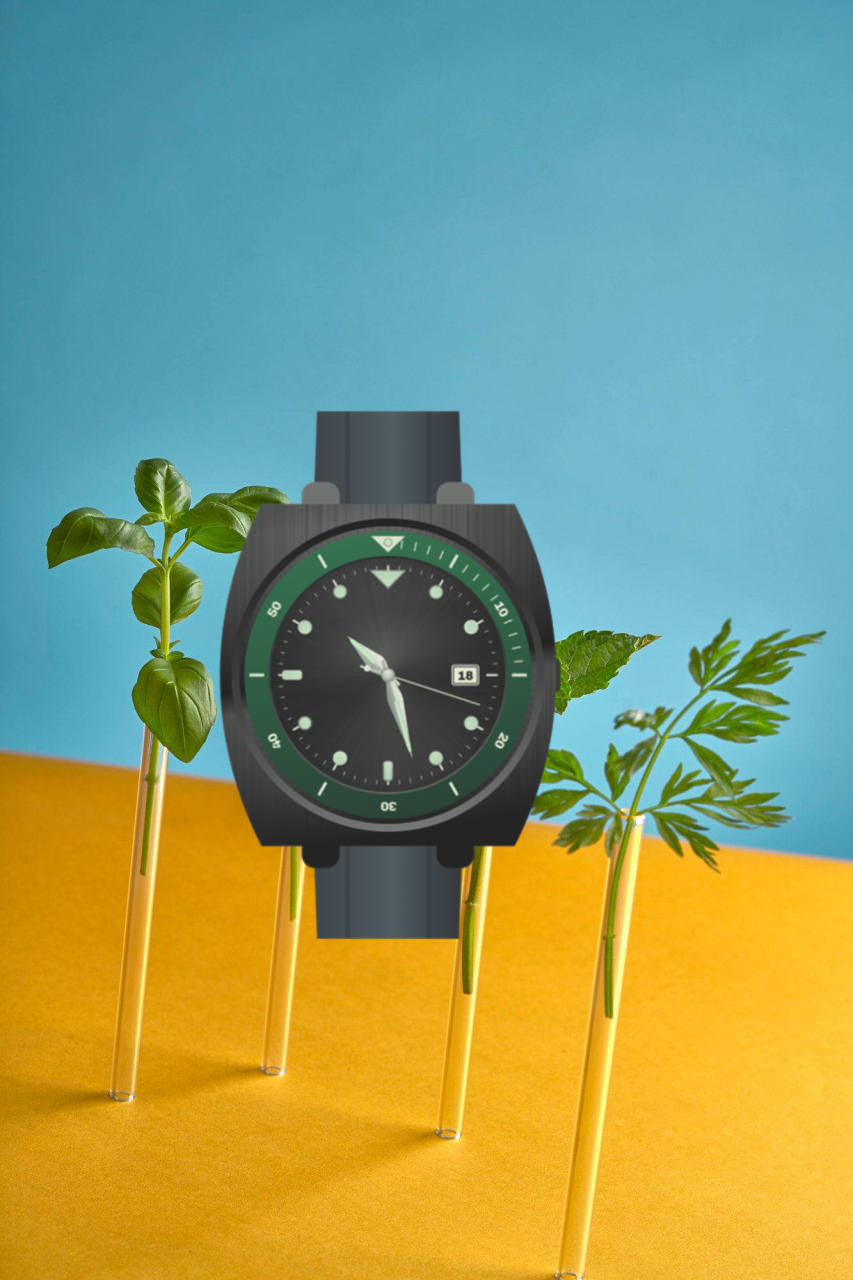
**10:27:18**
